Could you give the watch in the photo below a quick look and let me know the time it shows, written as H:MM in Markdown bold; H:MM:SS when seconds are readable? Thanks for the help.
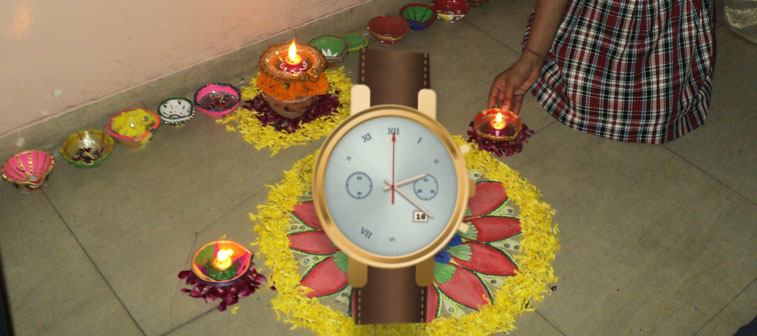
**2:21**
